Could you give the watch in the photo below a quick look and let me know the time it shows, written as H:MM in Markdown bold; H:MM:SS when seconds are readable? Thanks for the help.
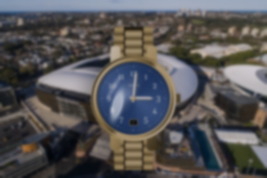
**3:01**
